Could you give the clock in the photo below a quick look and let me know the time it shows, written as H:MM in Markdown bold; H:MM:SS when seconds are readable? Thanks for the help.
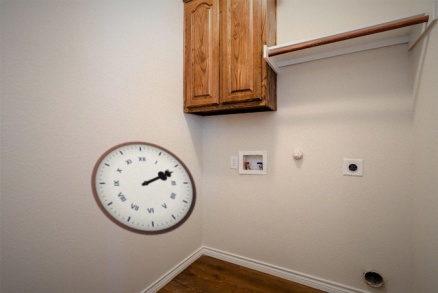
**2:11**
